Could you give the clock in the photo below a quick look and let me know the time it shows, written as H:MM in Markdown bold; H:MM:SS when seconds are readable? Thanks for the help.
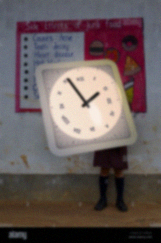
**1:56**
